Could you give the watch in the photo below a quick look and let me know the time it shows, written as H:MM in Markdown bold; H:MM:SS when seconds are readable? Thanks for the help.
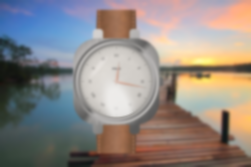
**12:17**
